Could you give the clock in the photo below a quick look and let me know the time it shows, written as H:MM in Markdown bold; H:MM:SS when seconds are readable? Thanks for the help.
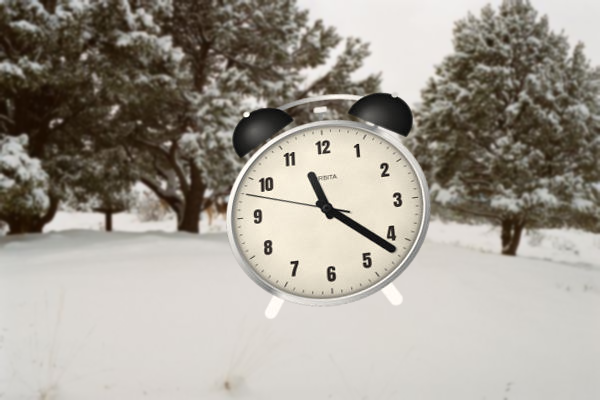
**11:21:48**
